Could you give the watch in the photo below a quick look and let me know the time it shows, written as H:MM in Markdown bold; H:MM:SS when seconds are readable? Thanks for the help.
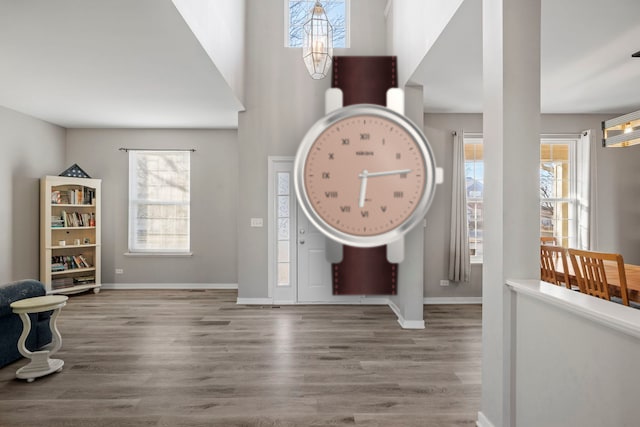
**6:14**
